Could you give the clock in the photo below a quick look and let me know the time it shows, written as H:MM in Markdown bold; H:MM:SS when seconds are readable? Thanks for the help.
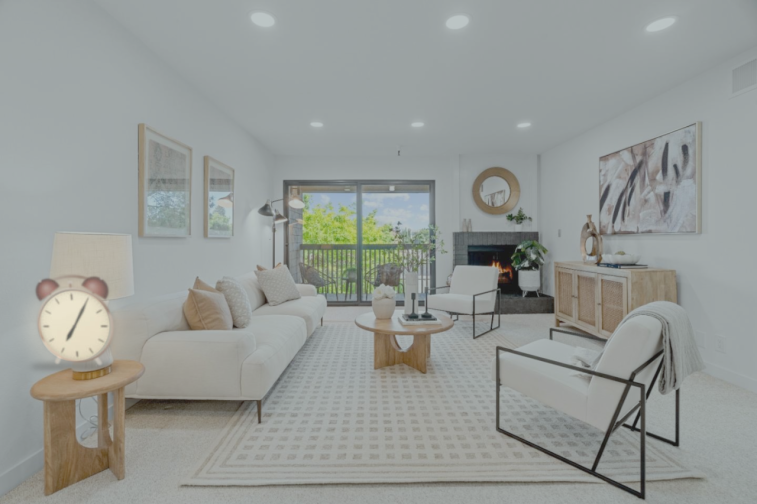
**7:05**
